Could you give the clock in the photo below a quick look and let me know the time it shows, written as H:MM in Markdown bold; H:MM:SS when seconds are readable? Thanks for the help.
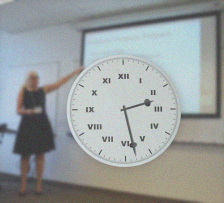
**2:28**
